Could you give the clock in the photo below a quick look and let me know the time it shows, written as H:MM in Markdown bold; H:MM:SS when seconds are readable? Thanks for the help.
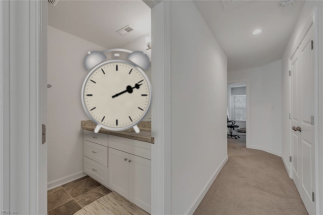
**2:11**
